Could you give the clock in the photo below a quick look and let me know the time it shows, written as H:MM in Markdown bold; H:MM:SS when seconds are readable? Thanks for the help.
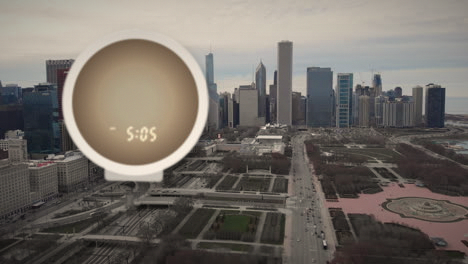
**5:05**
